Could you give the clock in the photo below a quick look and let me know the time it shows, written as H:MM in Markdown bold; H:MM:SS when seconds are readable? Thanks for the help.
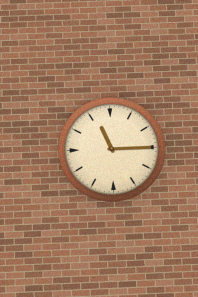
**11:15**
